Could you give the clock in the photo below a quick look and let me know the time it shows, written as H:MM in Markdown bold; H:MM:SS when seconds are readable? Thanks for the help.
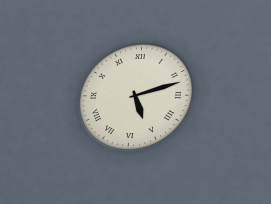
**5:12**
